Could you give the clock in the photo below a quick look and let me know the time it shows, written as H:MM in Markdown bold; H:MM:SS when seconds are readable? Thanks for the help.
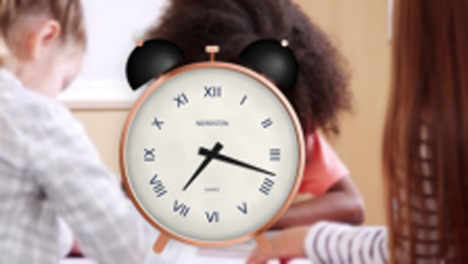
**7:18**
